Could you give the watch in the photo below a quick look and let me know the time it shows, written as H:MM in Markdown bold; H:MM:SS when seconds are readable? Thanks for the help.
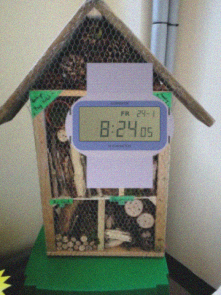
**8:24:05**
